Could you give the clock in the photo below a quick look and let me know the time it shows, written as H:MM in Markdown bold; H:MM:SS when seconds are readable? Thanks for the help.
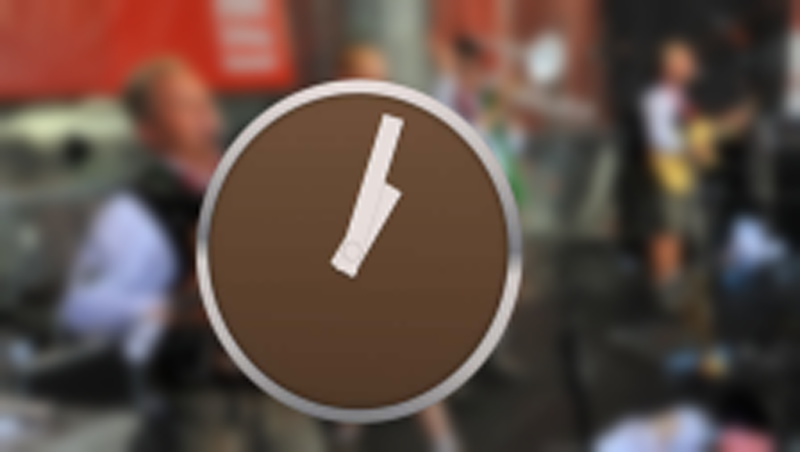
**1:03**
